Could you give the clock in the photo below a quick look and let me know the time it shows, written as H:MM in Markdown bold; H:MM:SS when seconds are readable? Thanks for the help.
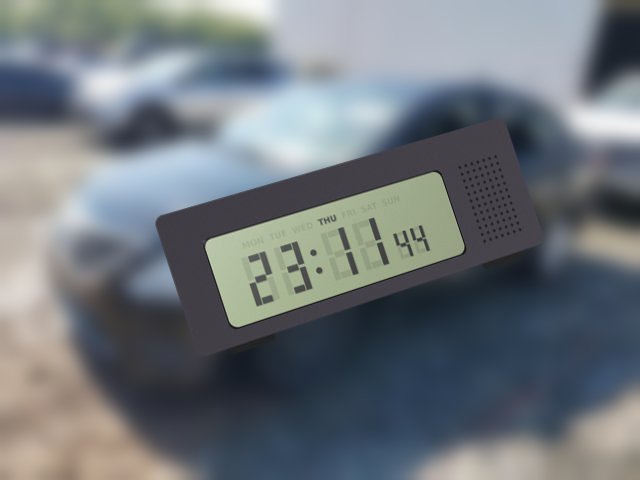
**23:11:44**
